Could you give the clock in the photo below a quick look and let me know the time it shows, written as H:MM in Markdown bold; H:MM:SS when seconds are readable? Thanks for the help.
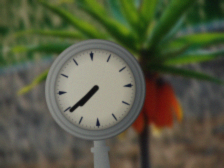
**7:39**
